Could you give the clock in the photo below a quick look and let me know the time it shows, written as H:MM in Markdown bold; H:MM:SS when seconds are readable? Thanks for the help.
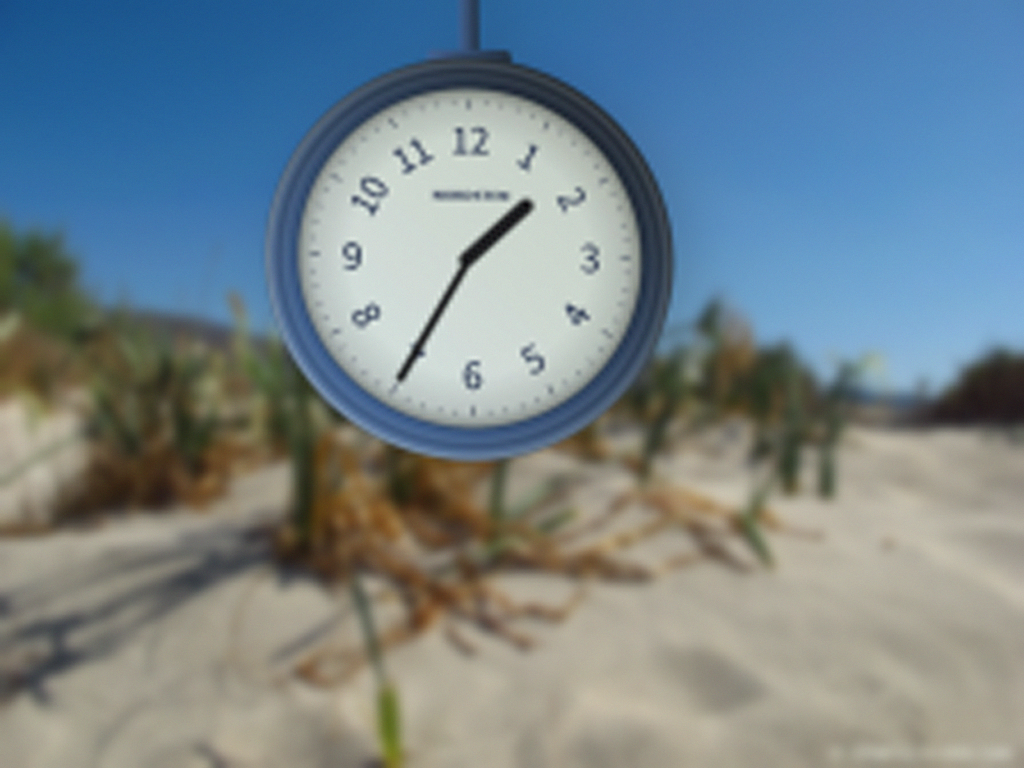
**1:35**
